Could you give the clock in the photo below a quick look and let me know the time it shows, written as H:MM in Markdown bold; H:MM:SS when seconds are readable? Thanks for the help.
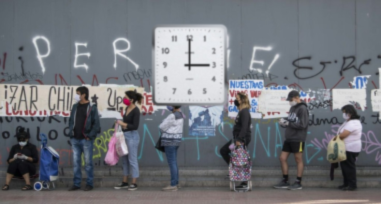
**3:00**
